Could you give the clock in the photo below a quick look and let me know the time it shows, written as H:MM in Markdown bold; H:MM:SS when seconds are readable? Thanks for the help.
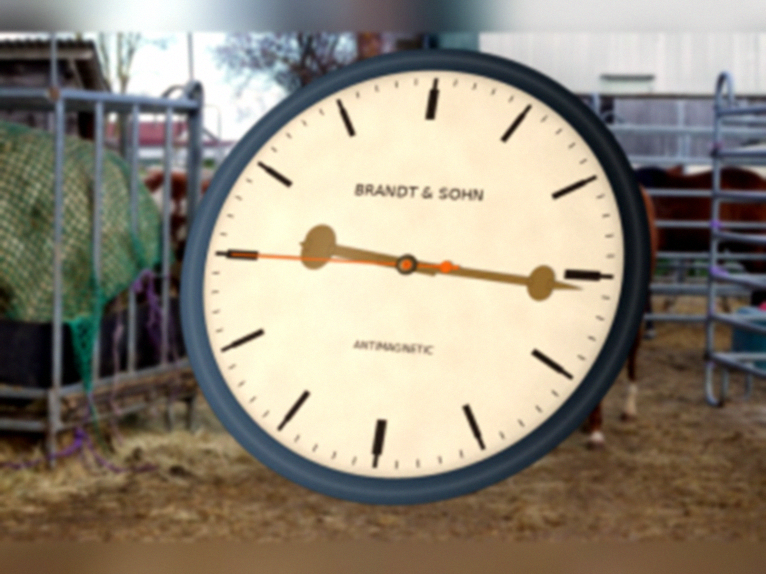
**9:15:45**
